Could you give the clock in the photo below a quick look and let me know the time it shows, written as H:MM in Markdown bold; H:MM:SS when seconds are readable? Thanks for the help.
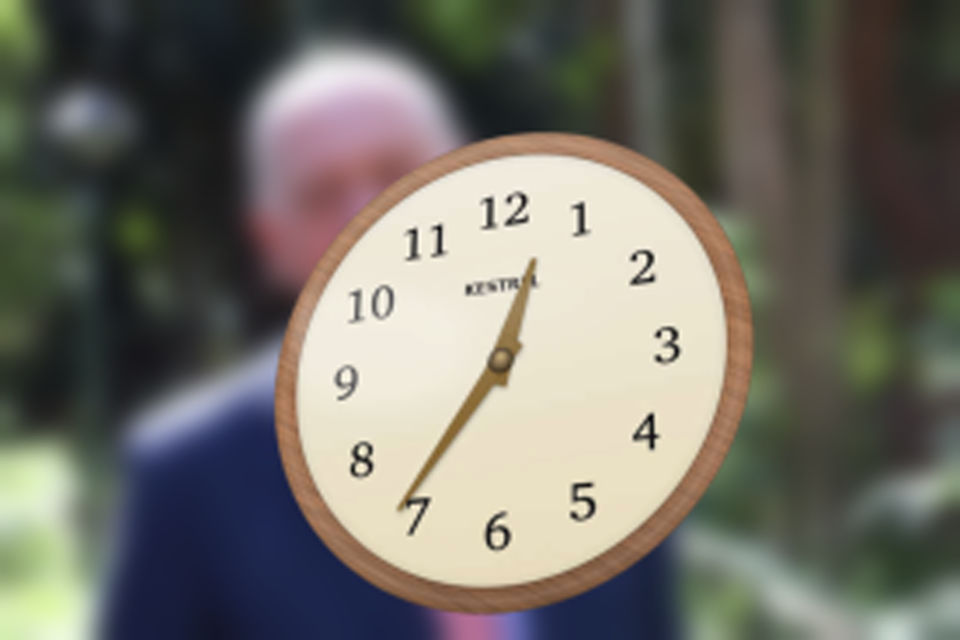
**12:36**
